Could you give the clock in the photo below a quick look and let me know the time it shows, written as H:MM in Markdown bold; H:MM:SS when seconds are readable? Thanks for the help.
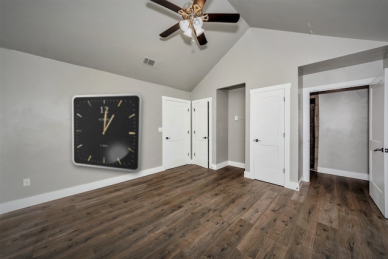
**1:01**
